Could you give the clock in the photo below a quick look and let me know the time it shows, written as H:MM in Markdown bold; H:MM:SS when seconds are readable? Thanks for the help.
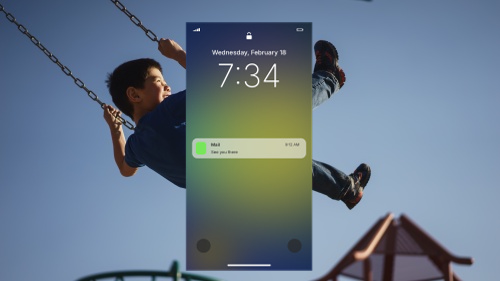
**7:34**
